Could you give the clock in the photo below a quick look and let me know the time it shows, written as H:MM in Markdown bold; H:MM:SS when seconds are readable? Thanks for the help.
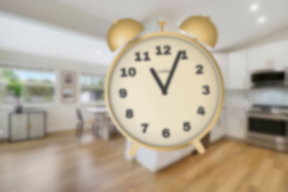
**11:04**
